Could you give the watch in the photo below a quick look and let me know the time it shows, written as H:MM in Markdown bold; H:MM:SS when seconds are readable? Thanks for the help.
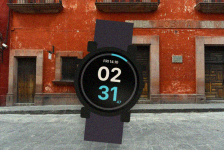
**2:31**
